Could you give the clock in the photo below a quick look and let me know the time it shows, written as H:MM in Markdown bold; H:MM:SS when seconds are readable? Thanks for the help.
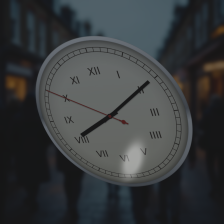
**8:09:50**
